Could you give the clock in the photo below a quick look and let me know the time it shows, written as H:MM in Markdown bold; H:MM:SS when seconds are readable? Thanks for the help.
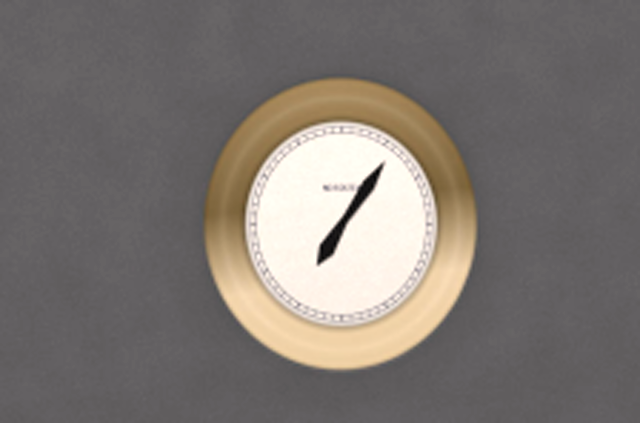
**7:06**
